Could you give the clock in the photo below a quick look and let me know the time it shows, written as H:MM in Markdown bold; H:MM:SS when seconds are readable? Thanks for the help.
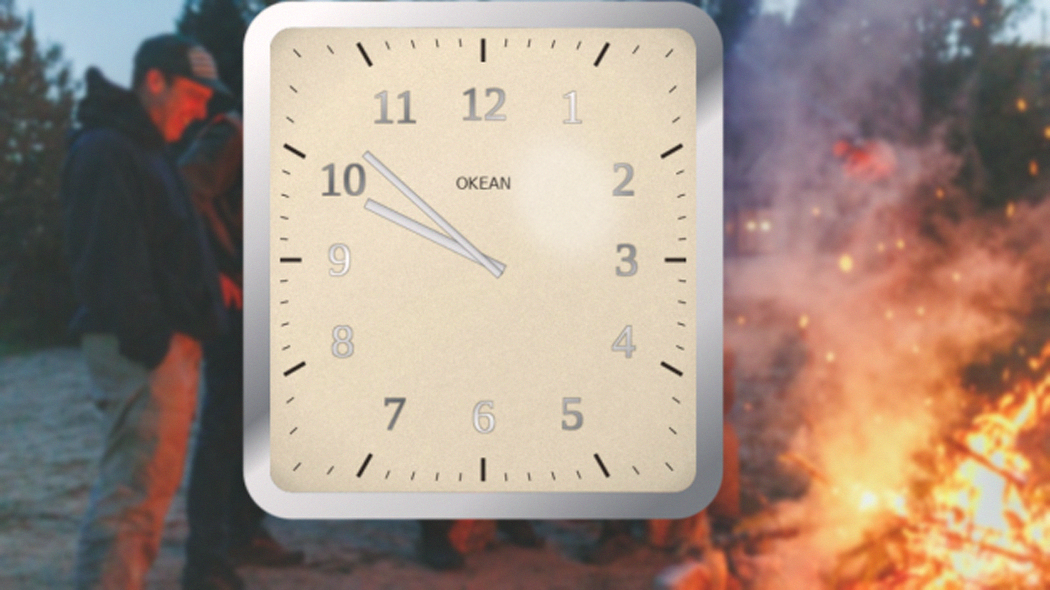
**9:52**
